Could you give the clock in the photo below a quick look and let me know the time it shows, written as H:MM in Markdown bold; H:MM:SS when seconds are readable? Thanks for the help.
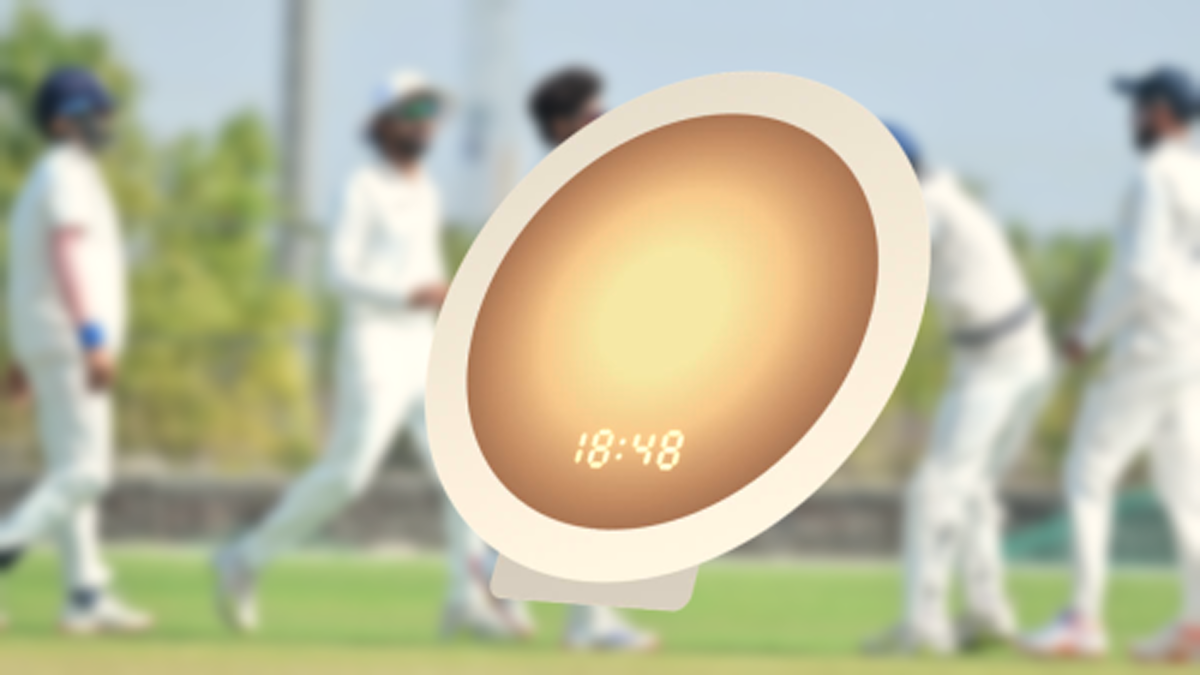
**18:48**
